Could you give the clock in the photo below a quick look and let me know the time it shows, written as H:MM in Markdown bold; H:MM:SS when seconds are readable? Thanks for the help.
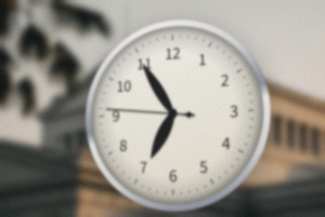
**6:54:46**
